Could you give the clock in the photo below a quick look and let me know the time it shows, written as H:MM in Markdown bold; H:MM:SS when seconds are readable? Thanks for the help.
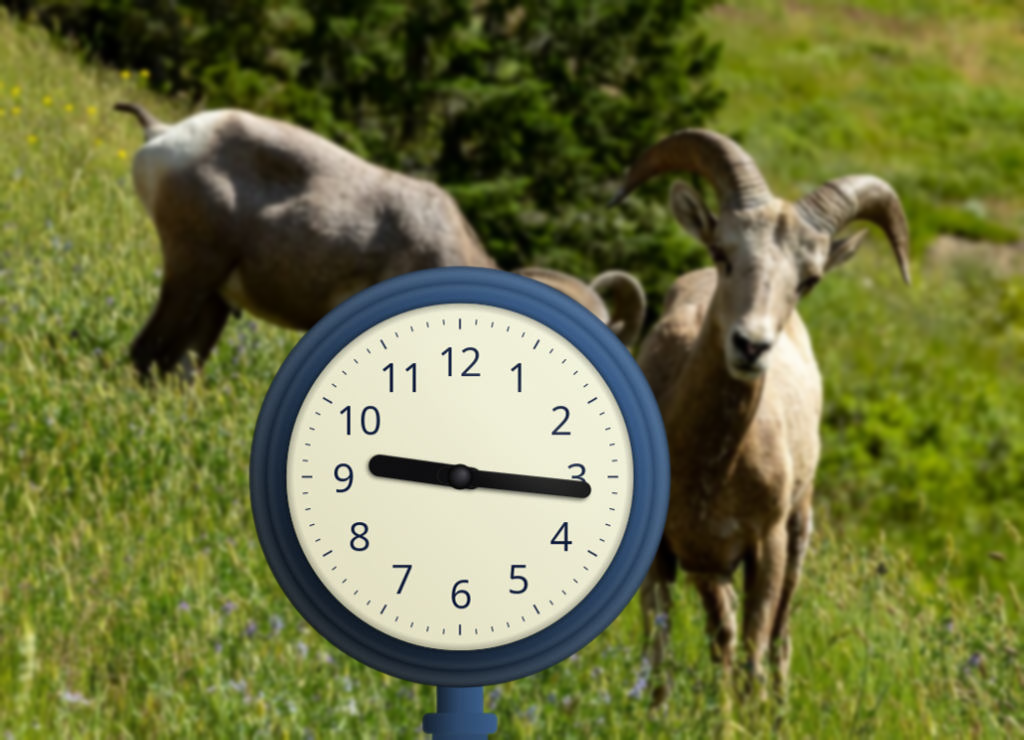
**9:16**
